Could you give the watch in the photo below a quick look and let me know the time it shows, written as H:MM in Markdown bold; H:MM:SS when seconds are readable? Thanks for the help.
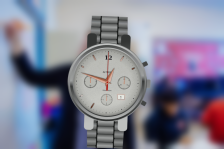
**12:48**
